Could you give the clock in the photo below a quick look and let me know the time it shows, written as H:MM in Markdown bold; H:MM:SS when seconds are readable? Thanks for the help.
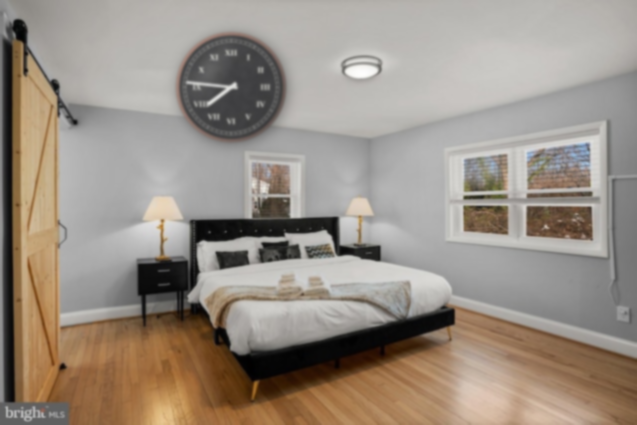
**7:46**
